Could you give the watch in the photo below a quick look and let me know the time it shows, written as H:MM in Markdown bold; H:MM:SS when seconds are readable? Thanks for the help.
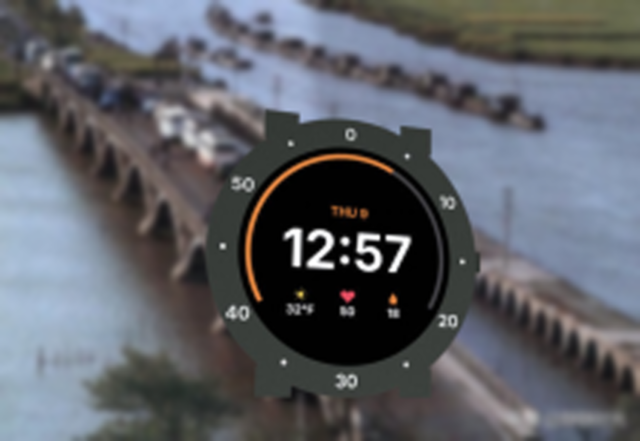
**12:57**
